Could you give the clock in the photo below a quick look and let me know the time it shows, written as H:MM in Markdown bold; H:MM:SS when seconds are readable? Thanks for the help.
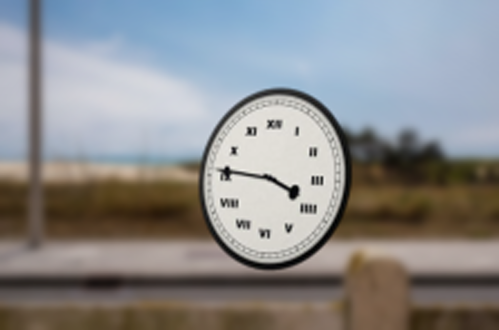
**3:46**
